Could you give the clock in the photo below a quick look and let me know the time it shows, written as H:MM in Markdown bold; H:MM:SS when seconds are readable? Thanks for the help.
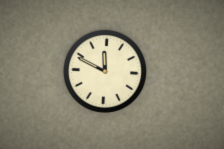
**11:49**
